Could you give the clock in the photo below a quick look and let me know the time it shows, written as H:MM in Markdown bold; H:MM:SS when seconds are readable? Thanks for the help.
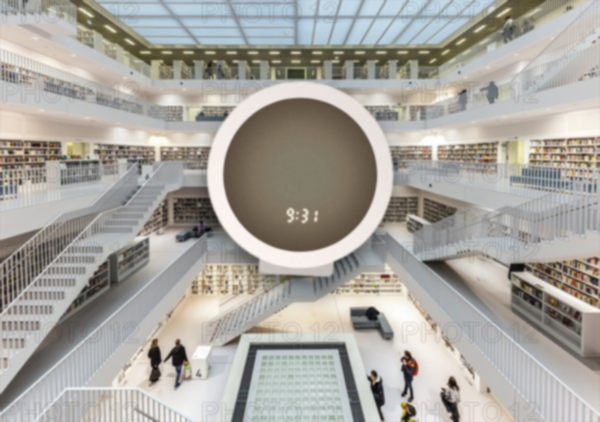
**9:31**
